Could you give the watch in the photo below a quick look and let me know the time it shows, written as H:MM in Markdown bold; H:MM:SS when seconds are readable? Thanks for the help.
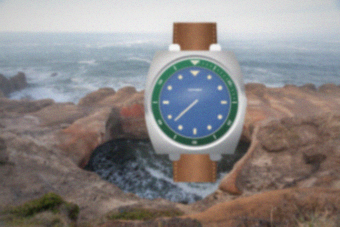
**7:38**
